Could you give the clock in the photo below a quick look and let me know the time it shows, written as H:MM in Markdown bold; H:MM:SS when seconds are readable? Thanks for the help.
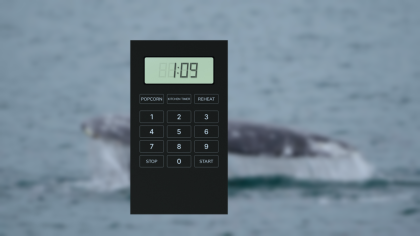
**1:09**
